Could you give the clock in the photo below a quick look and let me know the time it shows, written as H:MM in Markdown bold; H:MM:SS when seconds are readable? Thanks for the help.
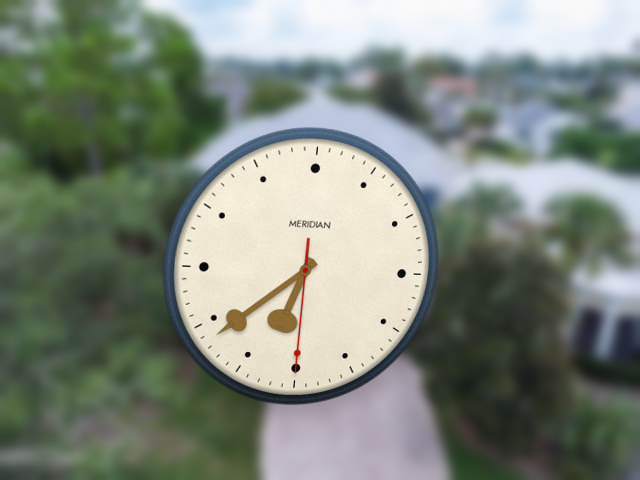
**6:38:30**
